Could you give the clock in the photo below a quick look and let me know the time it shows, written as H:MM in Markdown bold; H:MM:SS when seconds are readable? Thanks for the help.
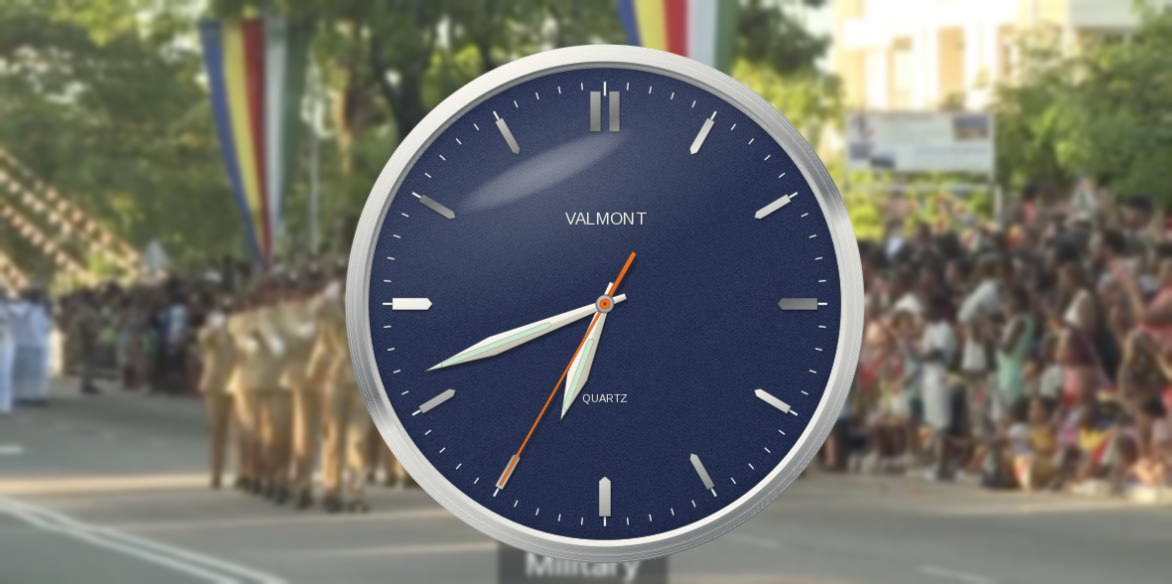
**6:41:35**
